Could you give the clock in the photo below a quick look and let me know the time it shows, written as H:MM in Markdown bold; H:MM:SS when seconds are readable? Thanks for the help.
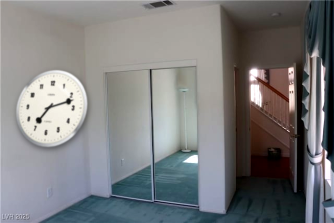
**7:12**
